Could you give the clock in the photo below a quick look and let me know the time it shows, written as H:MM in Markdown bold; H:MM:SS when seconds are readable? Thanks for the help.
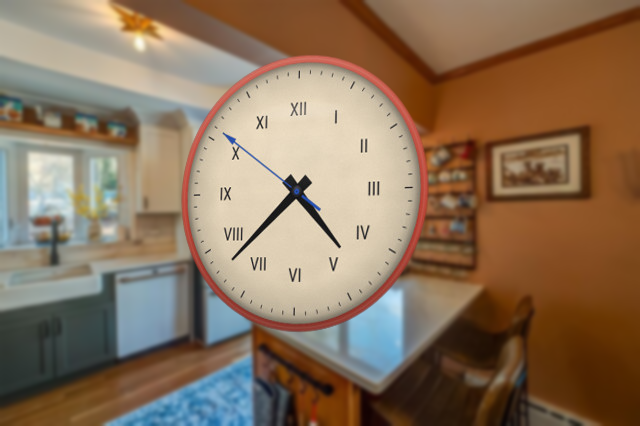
**4:37:51**
